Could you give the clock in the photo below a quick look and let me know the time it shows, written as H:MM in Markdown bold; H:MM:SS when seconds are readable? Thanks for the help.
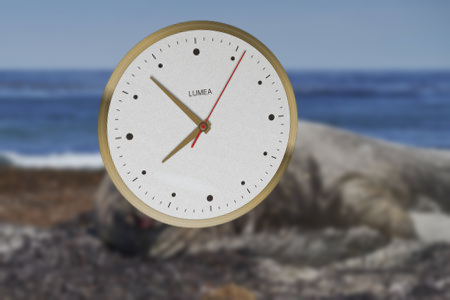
**7:53:06**
